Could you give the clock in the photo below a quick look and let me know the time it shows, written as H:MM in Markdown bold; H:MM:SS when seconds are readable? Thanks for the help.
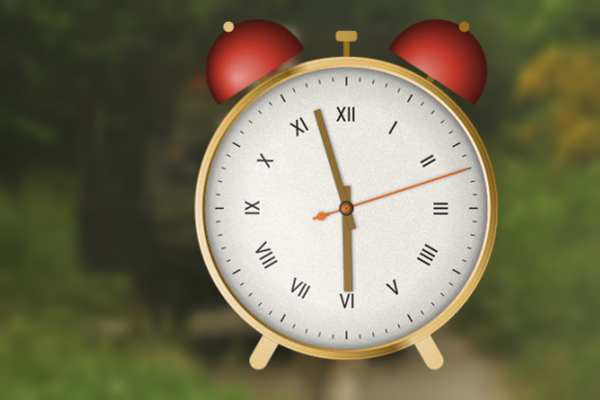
**5:57:12**
